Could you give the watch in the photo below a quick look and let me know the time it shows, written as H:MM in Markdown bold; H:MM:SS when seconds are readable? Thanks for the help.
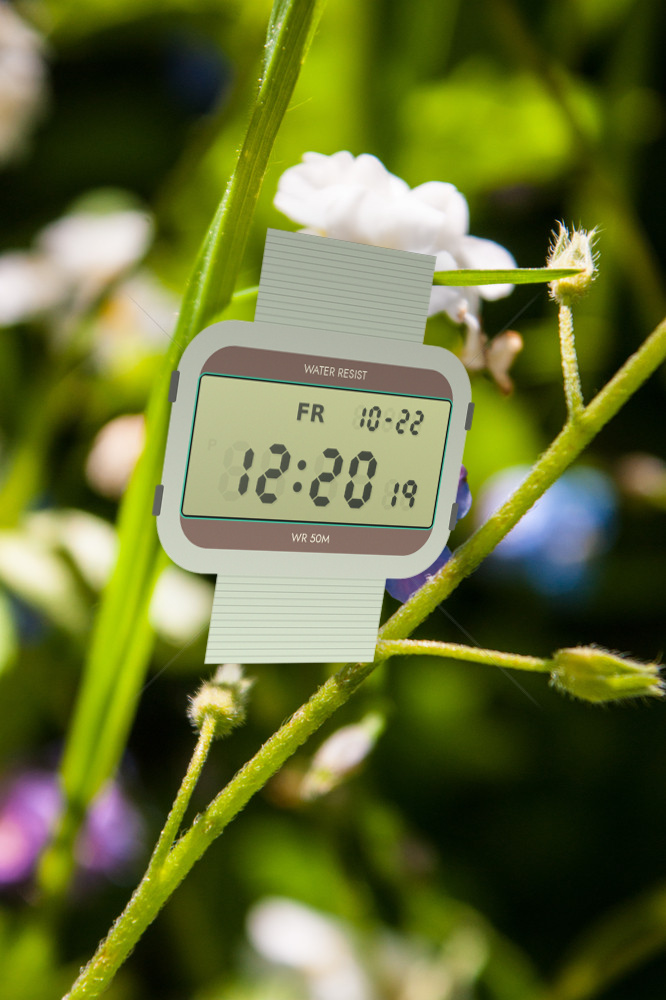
**12:20:19**
